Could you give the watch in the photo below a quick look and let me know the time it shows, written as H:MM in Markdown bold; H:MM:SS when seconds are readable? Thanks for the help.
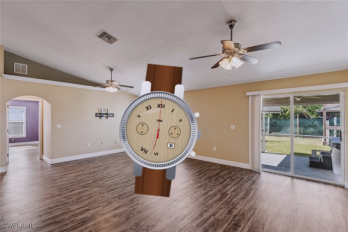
**6:32**
